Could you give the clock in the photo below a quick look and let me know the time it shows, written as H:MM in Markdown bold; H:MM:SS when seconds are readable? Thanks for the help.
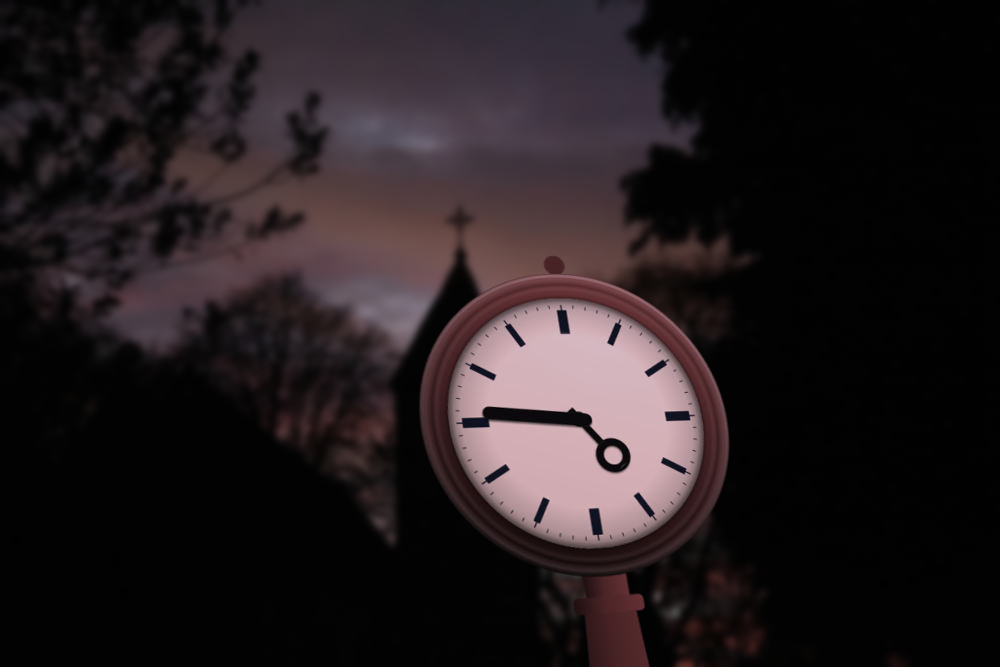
**4:46**
